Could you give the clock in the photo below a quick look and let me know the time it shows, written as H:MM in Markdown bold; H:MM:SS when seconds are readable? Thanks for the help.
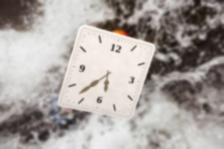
**5:37**
